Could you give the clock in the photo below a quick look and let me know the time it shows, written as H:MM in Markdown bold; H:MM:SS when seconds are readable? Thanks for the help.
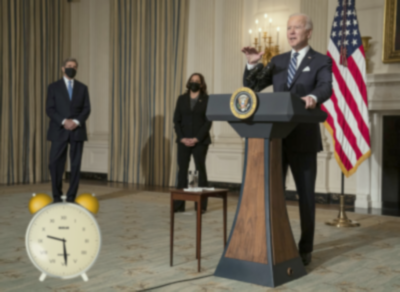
**9:29**
